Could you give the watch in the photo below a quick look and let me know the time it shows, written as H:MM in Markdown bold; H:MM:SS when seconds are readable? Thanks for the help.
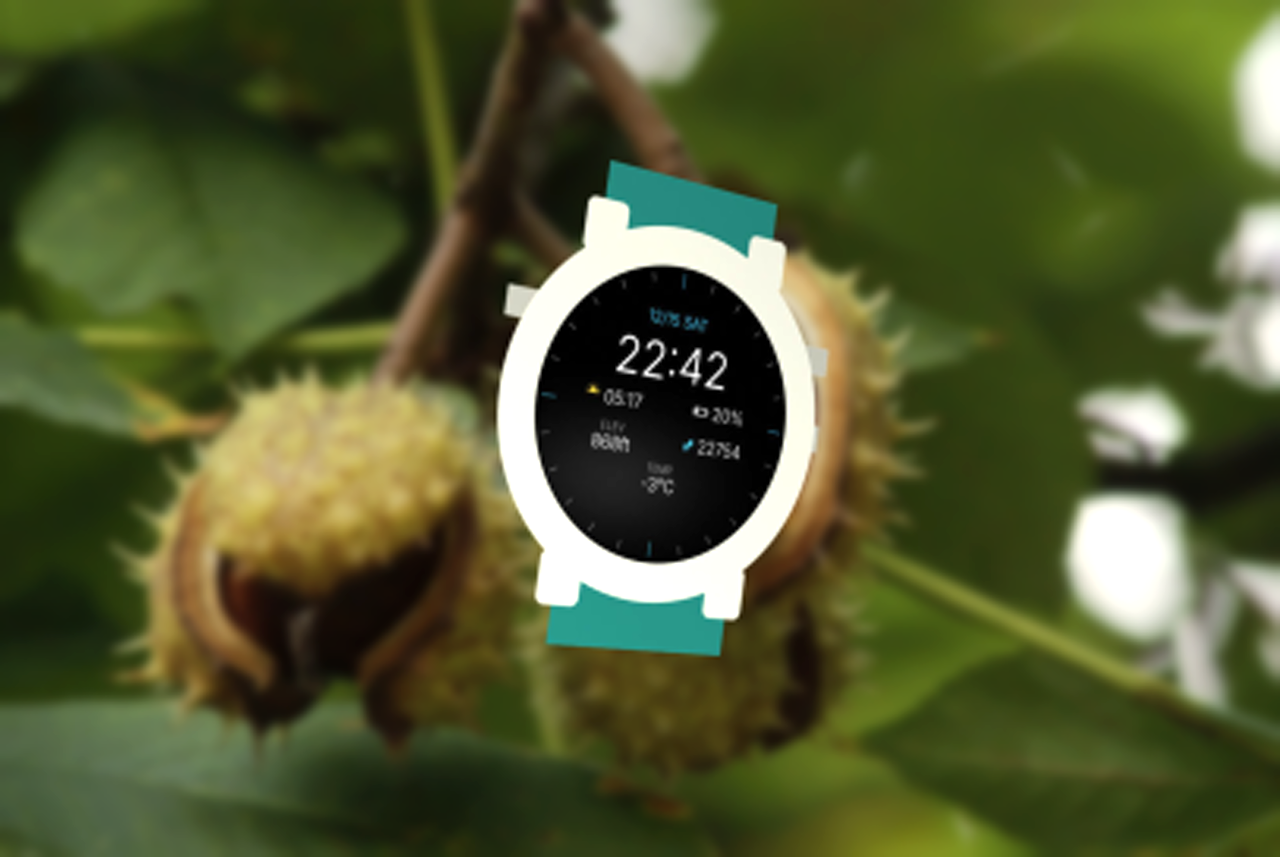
**22:42**
